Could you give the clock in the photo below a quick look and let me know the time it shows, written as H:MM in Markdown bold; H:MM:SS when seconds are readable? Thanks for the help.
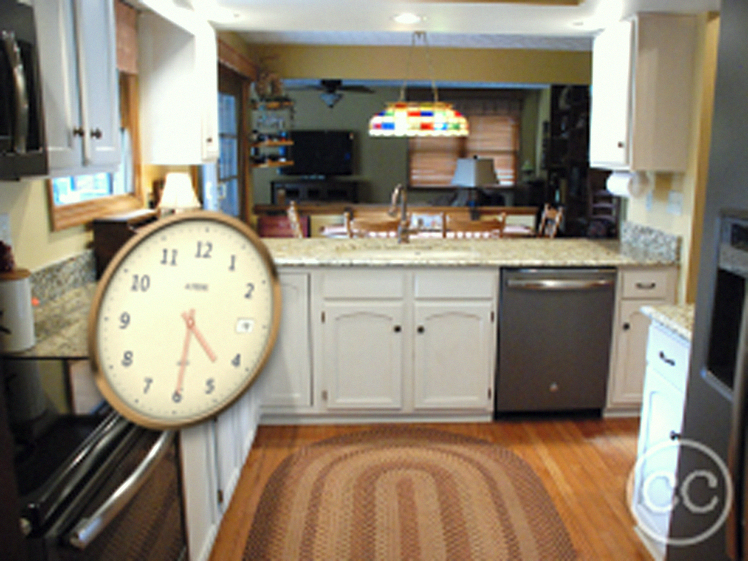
**4:30**
